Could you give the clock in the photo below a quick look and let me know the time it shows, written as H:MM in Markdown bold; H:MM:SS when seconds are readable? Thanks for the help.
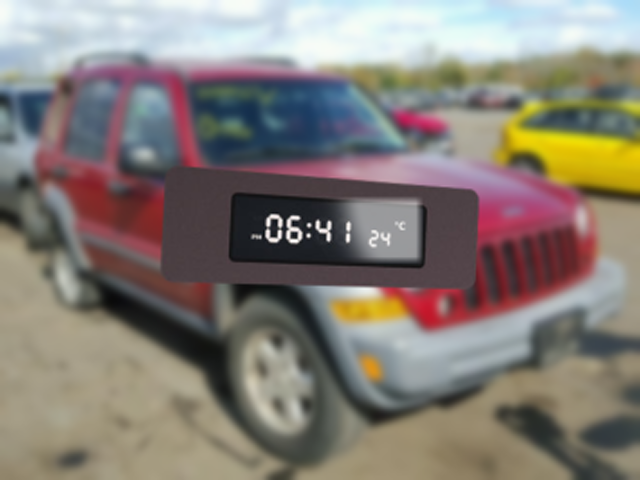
**6:41**
